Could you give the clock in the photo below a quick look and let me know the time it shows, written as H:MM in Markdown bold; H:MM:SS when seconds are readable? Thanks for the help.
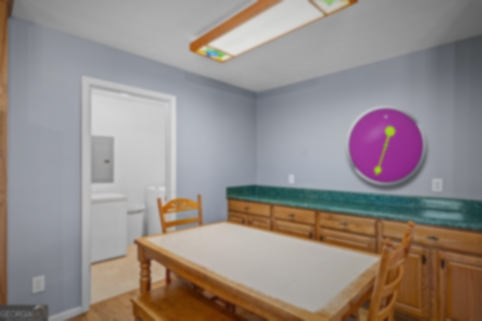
**12:33**
